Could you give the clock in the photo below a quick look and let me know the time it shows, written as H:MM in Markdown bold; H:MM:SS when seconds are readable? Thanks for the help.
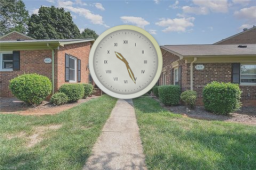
**10:26**
